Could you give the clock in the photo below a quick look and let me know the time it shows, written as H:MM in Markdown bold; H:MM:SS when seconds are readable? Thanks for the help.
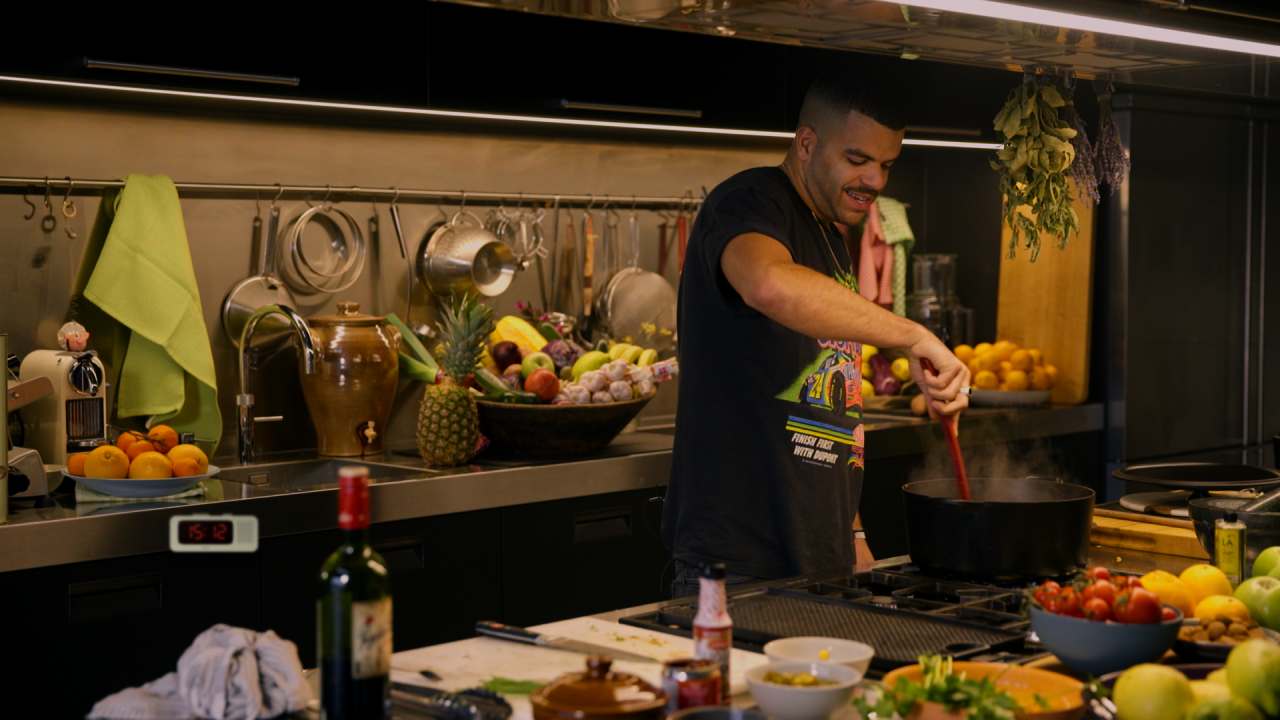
**15:12**
